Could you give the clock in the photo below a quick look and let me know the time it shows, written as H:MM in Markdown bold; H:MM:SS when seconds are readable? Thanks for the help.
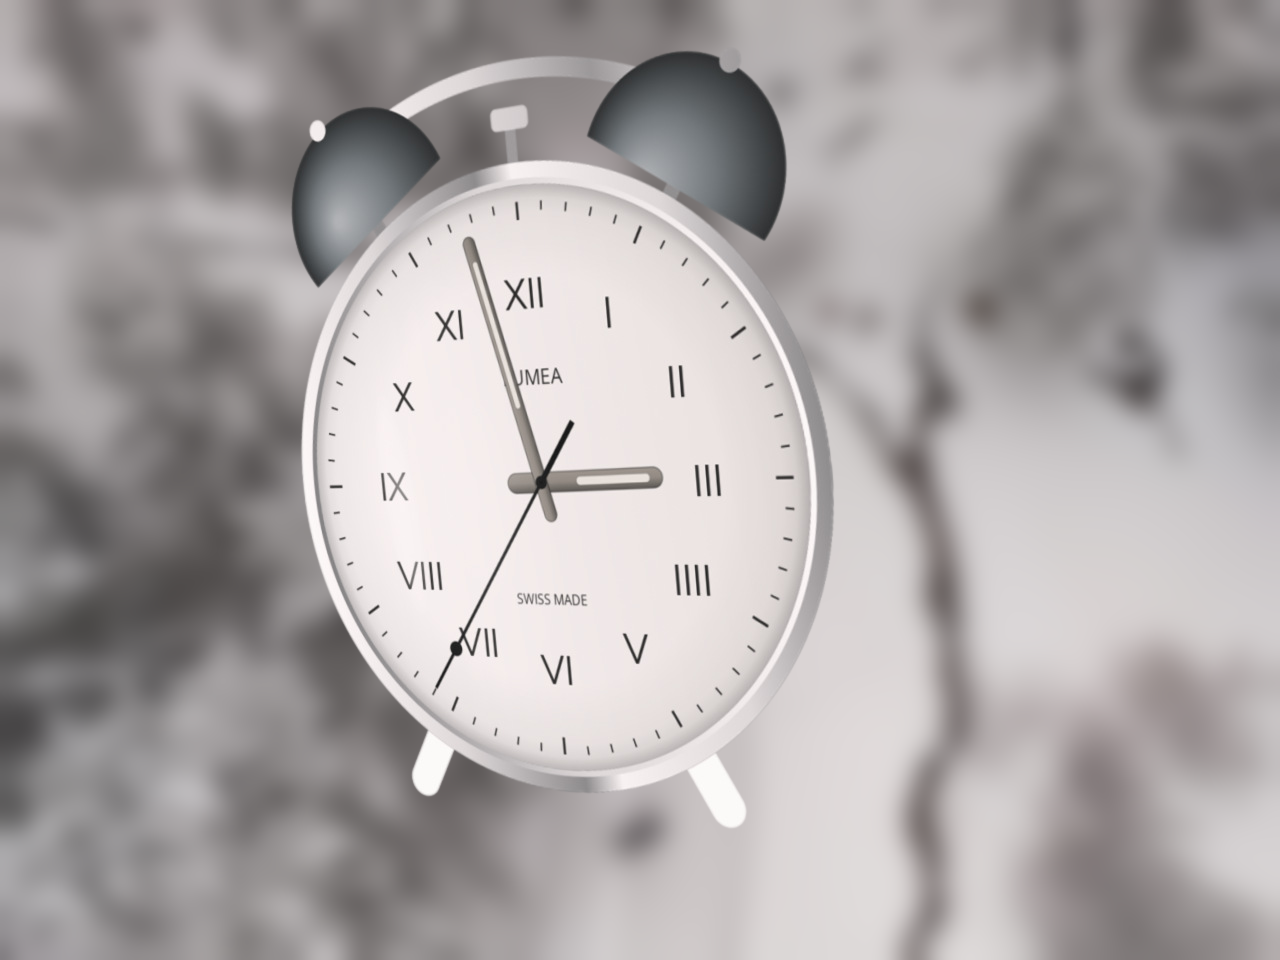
**2:57:36**
